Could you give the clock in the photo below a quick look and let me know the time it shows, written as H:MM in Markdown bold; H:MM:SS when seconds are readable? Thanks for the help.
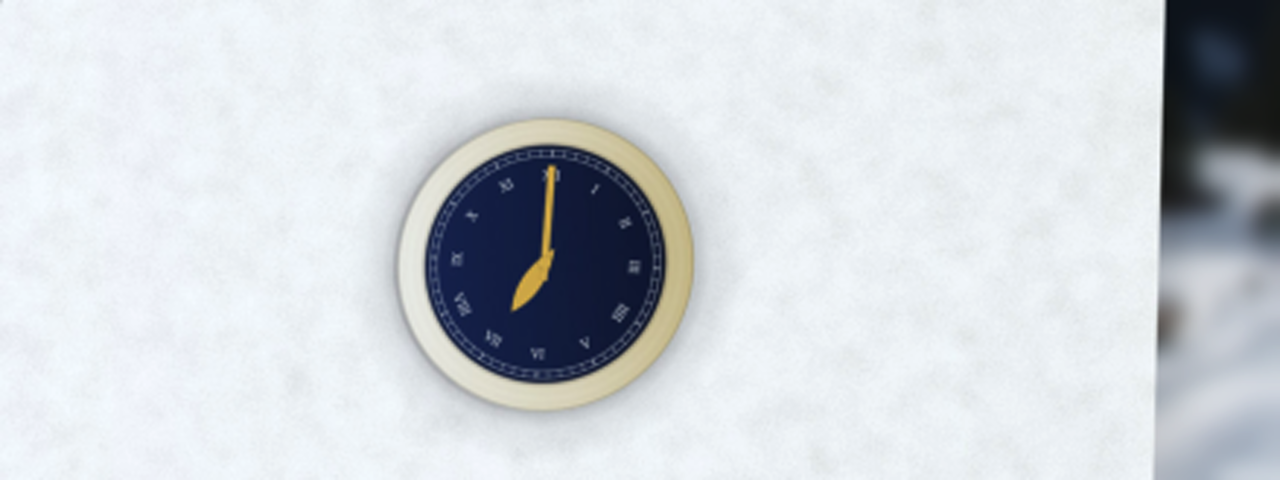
**7:00**
